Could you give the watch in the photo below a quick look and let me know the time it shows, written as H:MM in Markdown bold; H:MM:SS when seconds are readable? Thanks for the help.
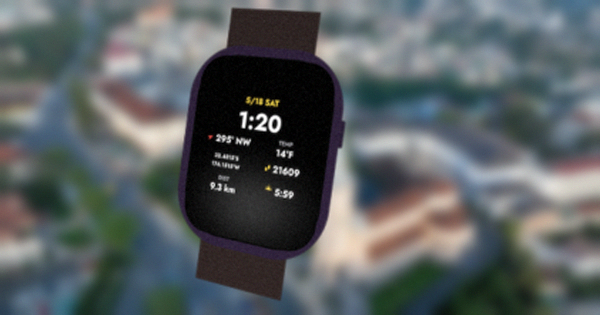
**1:20**
